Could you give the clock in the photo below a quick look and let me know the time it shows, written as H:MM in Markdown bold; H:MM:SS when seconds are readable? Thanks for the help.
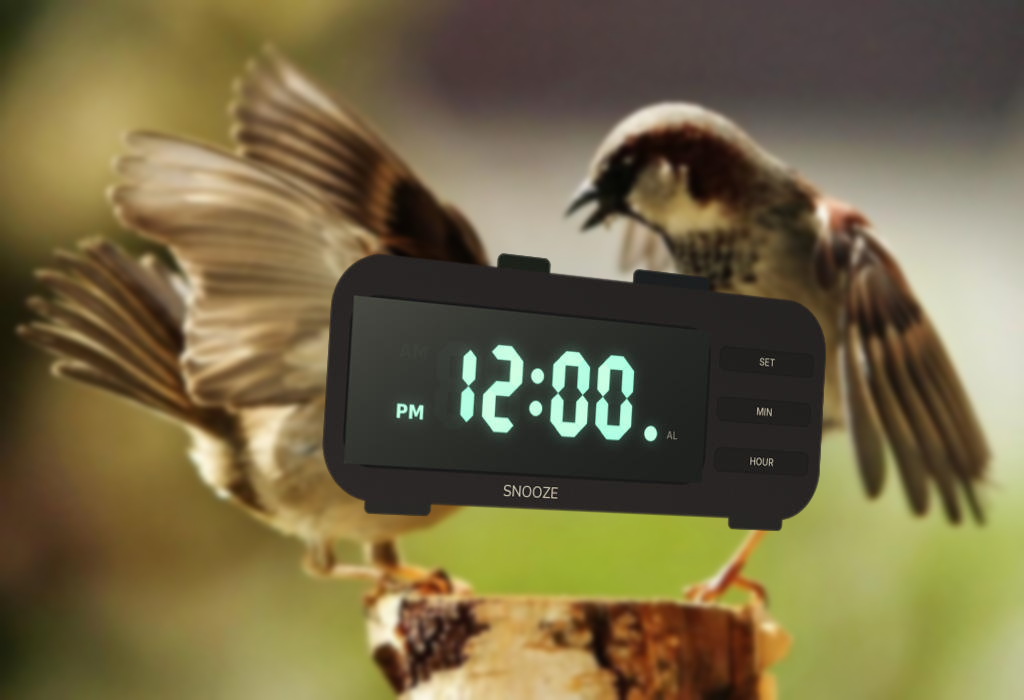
**12:00**
